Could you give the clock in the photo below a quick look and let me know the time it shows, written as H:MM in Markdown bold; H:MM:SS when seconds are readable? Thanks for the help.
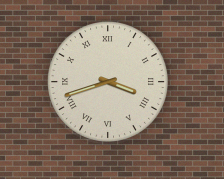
**3:42**
